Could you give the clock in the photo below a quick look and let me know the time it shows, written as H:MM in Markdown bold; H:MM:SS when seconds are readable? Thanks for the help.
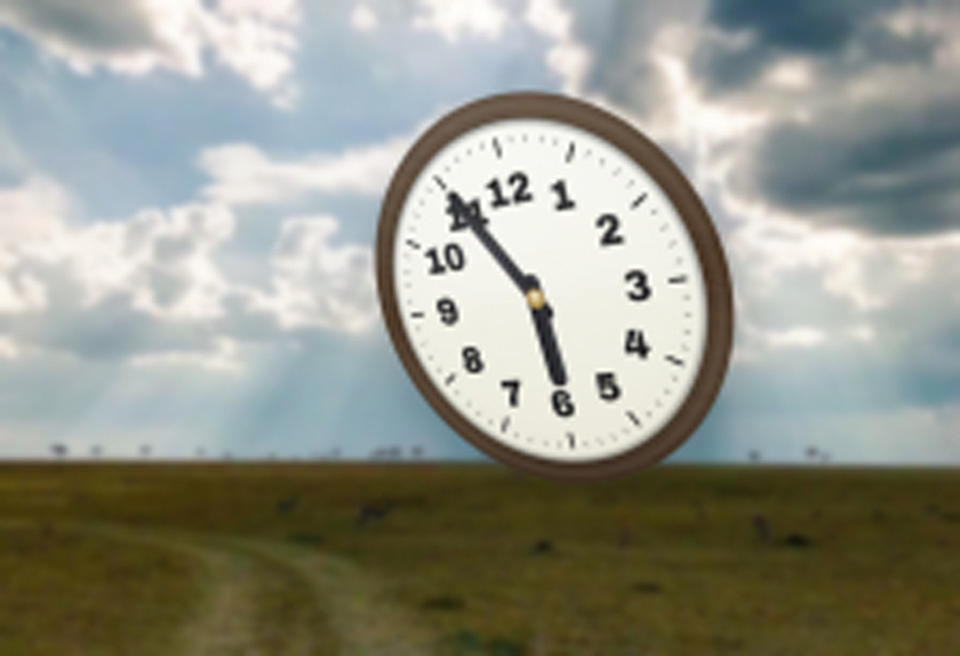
**5:55**
